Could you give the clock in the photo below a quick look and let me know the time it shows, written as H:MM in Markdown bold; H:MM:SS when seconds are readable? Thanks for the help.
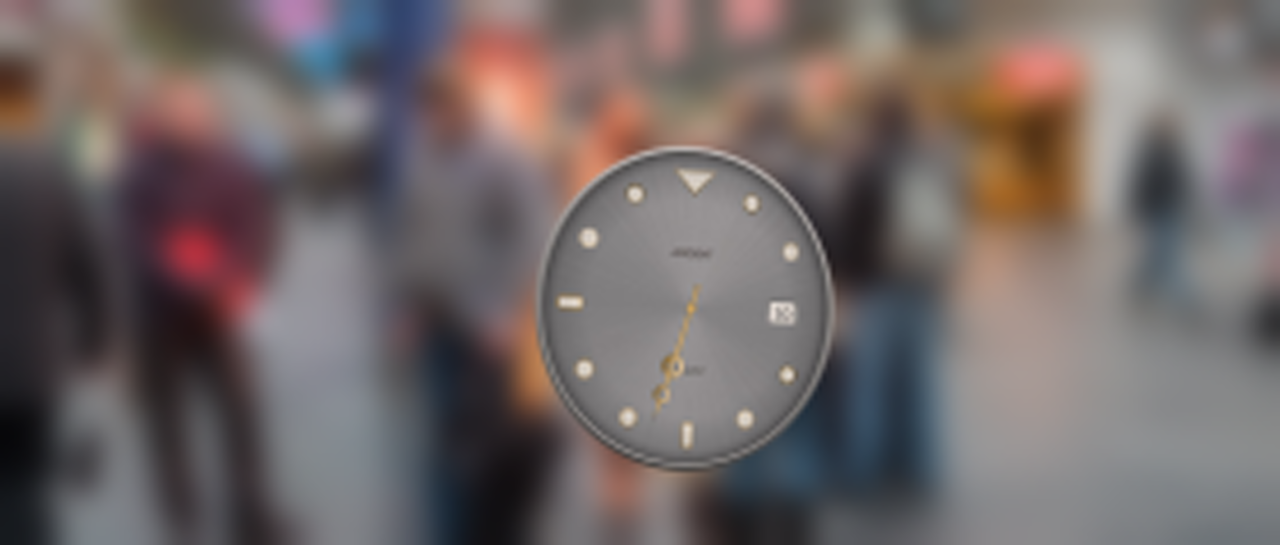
**6:33**
